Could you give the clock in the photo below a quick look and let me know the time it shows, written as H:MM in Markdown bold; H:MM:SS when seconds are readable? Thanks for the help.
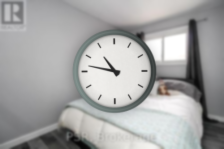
**10:47**
